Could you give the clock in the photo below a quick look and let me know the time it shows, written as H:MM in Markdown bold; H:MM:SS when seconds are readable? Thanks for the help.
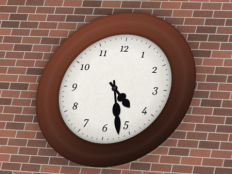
**4:27**
